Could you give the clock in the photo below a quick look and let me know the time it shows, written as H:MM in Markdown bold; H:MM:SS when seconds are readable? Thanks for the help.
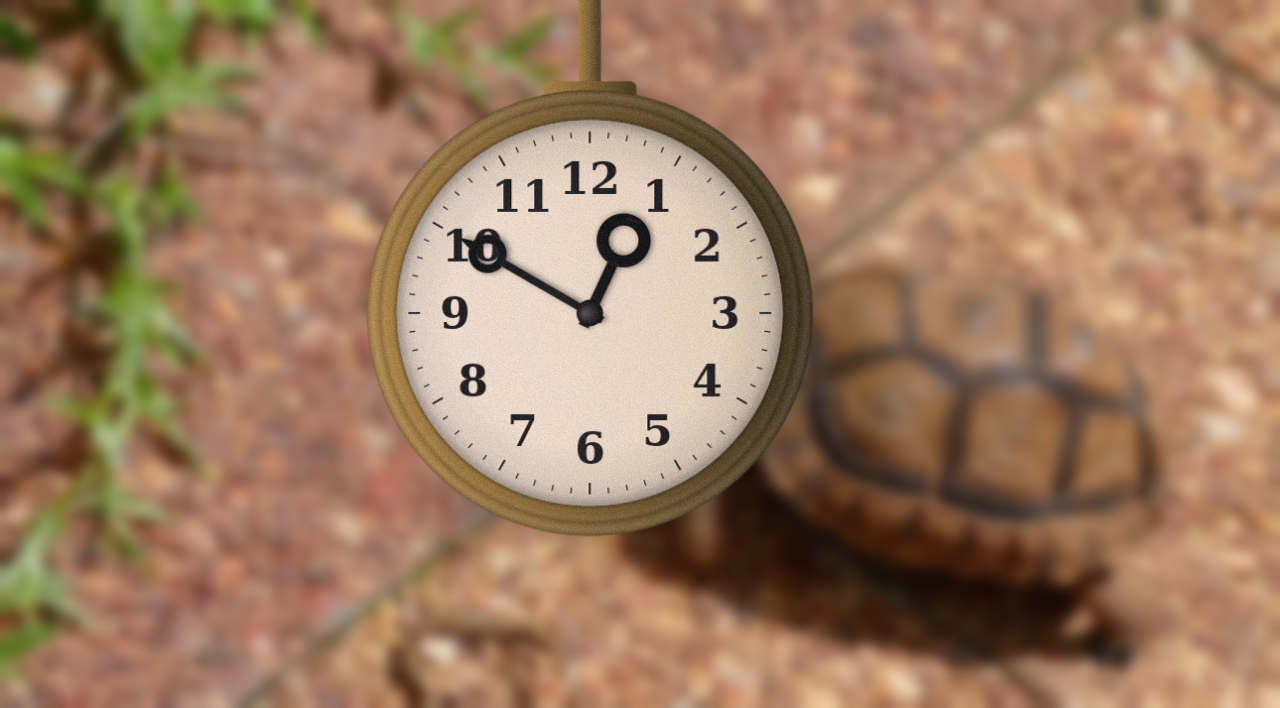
**12:50**
